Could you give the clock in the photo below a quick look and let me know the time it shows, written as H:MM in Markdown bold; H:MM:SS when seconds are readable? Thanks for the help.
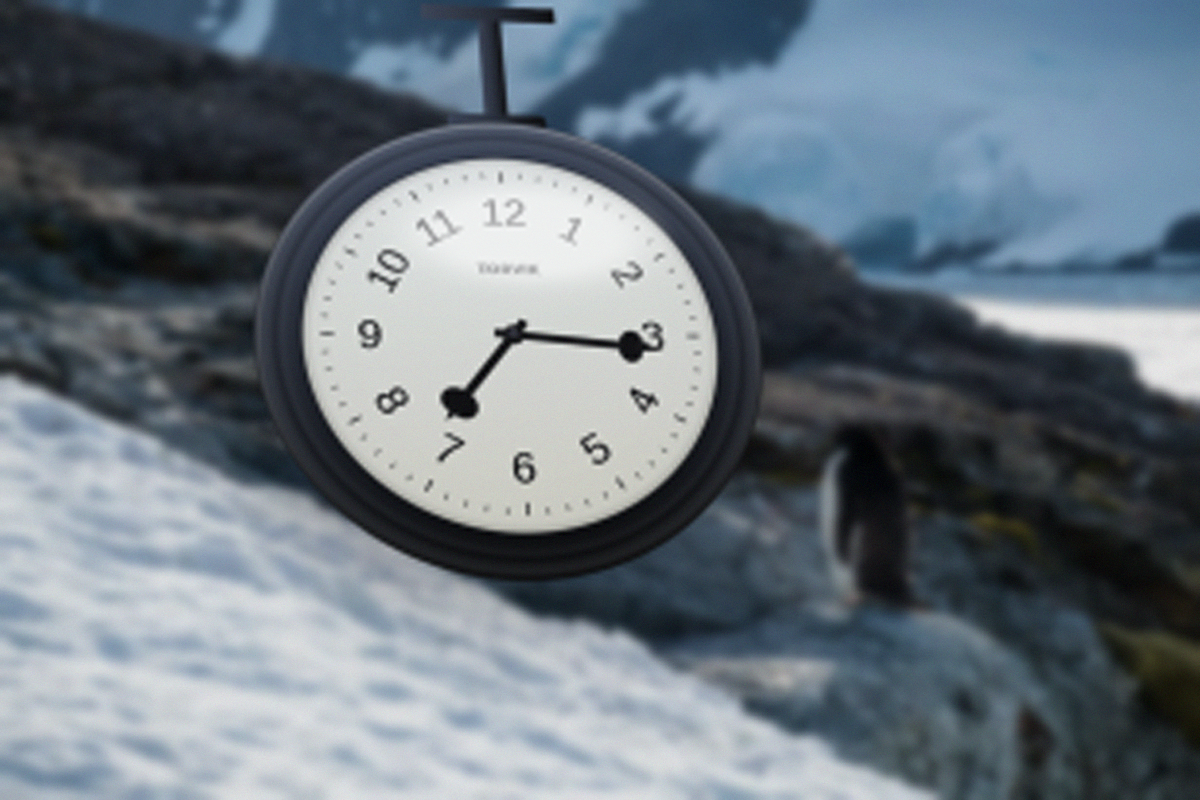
**7:16**
